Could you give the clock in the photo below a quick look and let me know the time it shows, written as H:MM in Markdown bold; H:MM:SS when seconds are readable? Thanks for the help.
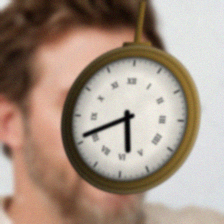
**5:41**
